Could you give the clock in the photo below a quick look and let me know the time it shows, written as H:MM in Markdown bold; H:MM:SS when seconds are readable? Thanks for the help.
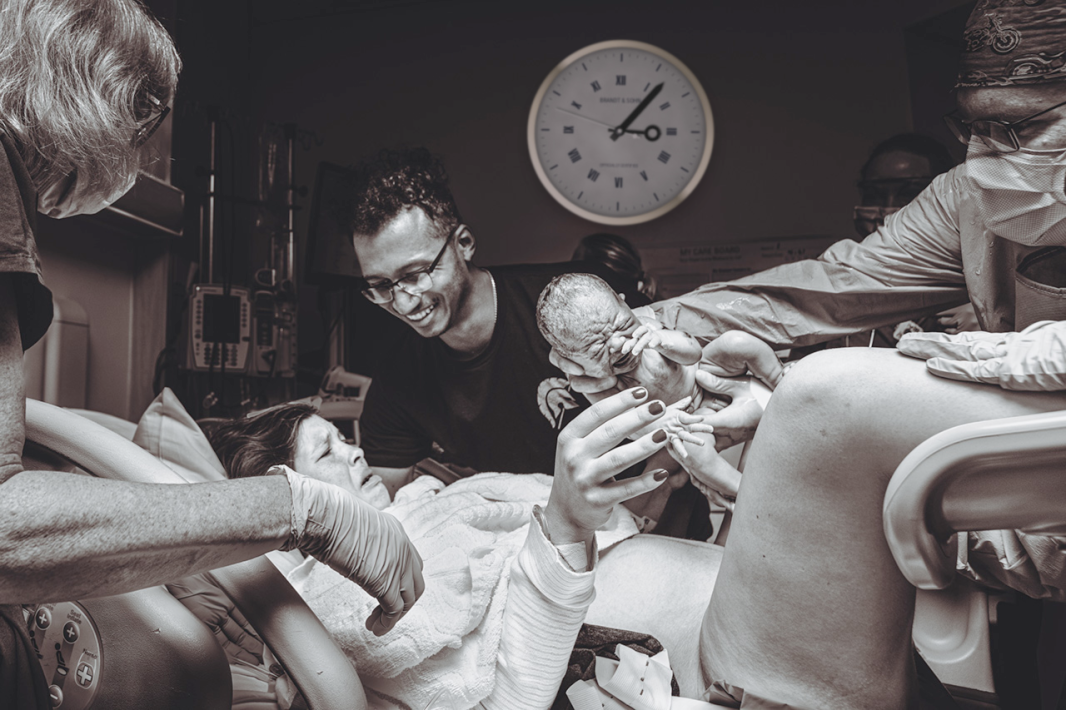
**3:06:48**
